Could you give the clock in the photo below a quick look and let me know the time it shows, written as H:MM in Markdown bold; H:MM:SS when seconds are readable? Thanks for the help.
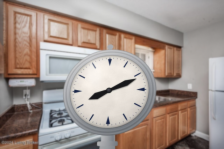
**8:11**
